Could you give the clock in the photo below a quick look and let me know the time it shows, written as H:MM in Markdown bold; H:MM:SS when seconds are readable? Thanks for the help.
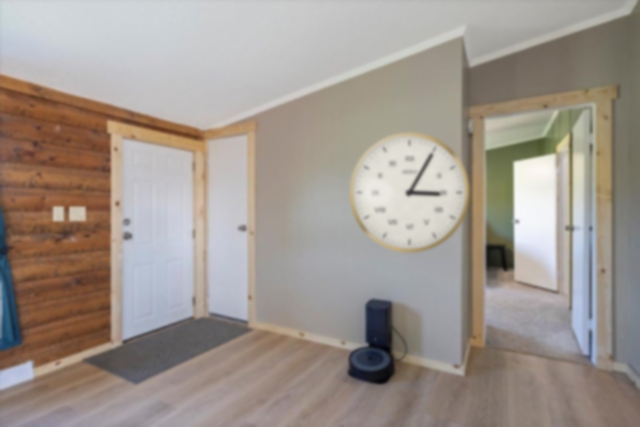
**3:05**
